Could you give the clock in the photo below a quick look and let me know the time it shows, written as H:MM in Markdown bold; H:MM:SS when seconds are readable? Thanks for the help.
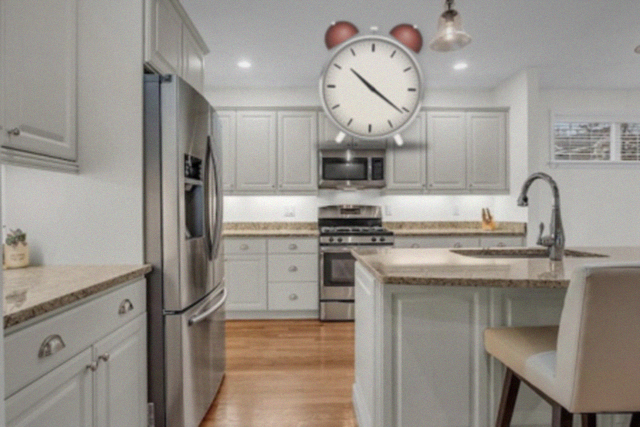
**10:21**
